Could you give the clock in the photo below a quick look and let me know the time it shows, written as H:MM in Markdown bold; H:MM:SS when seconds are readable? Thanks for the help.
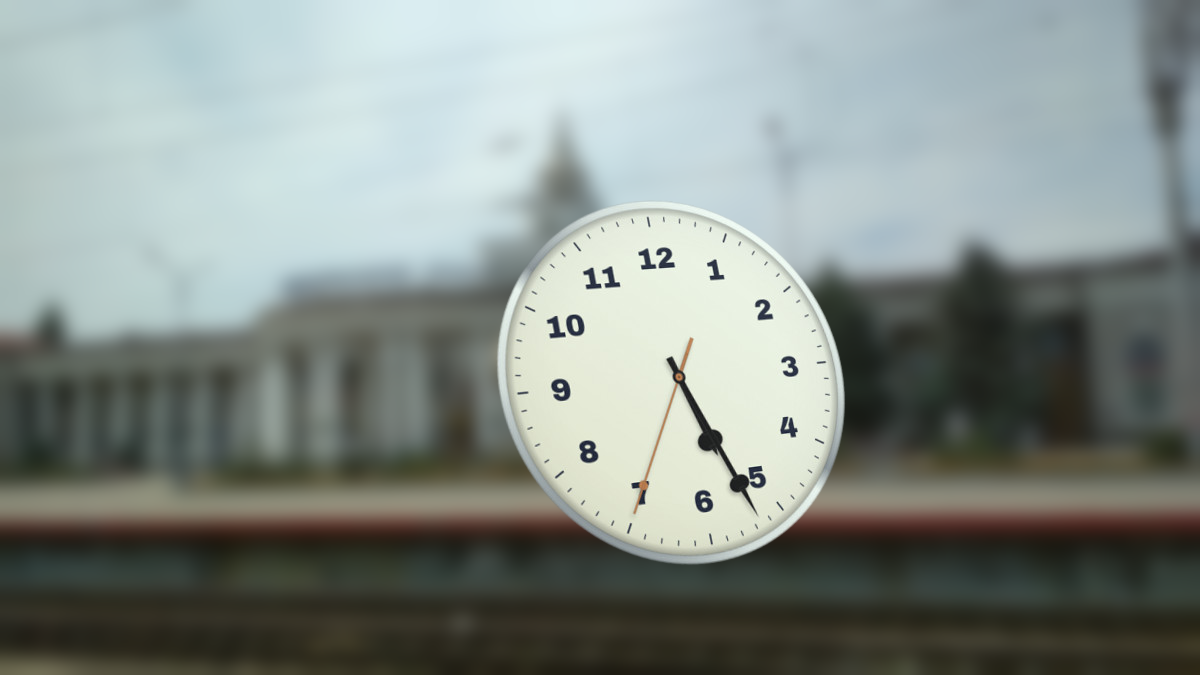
**5:26:35**
